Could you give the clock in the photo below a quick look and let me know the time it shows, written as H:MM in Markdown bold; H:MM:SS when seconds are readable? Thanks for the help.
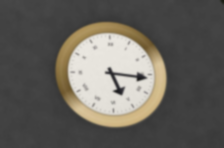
**5:16**
